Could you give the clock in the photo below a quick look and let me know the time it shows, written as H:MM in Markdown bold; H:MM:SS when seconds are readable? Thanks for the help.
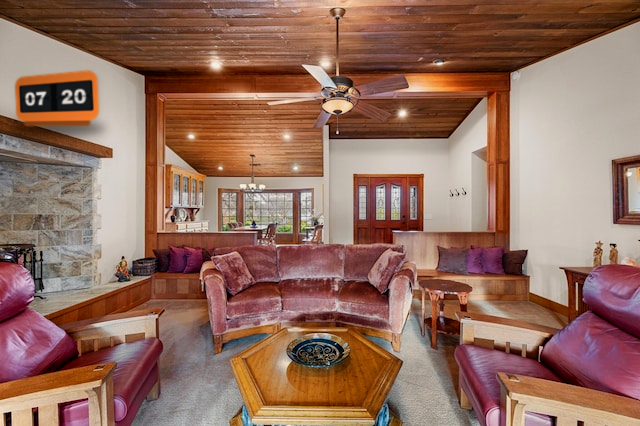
**7:20**
